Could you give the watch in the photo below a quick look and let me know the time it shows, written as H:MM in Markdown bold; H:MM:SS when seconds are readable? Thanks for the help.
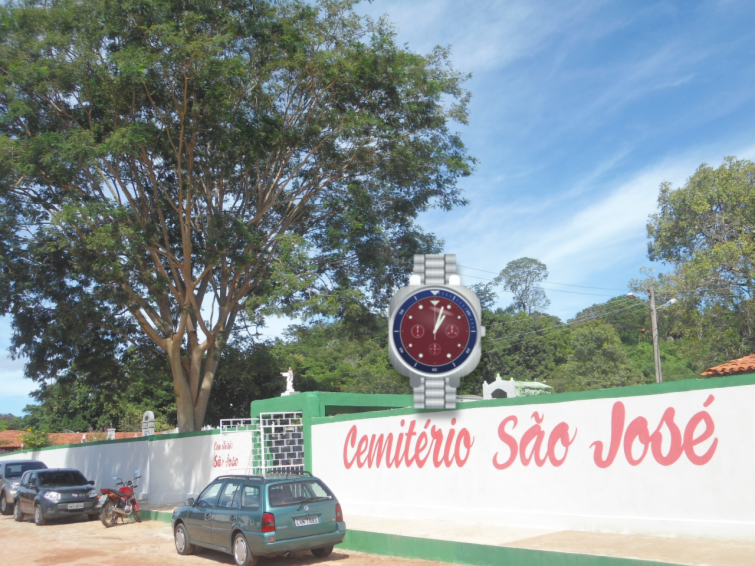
**1:03**
